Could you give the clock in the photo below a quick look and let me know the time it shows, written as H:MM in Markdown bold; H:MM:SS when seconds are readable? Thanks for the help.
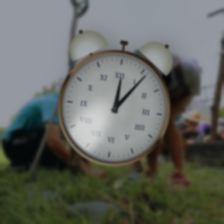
**12:06**
